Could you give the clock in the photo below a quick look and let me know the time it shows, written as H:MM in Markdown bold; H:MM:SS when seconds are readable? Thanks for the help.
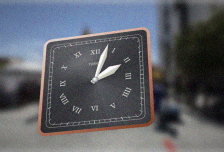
**2:03**
